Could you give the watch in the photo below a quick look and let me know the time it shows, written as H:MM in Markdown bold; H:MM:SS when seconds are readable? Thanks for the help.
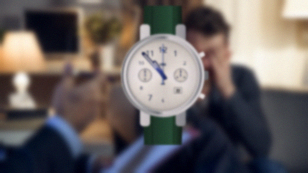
**10:53**
